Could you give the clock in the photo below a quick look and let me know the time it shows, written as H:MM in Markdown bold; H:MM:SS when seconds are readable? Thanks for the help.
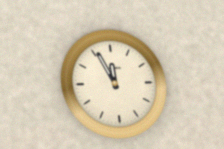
**11:56**
